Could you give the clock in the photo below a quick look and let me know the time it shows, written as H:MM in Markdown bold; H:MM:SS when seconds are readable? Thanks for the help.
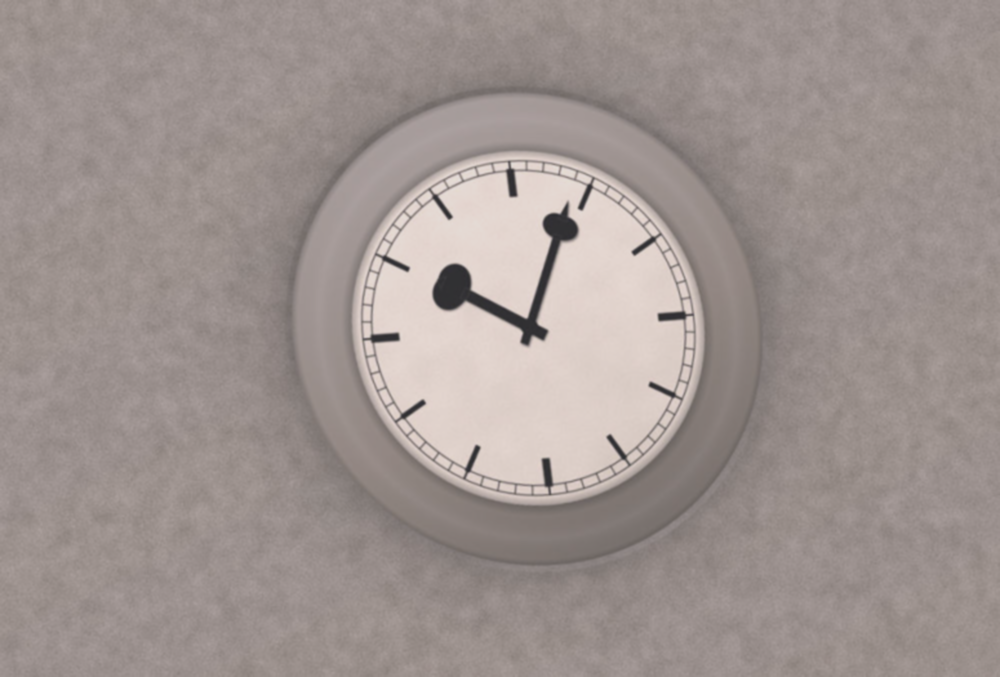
**10:04**
